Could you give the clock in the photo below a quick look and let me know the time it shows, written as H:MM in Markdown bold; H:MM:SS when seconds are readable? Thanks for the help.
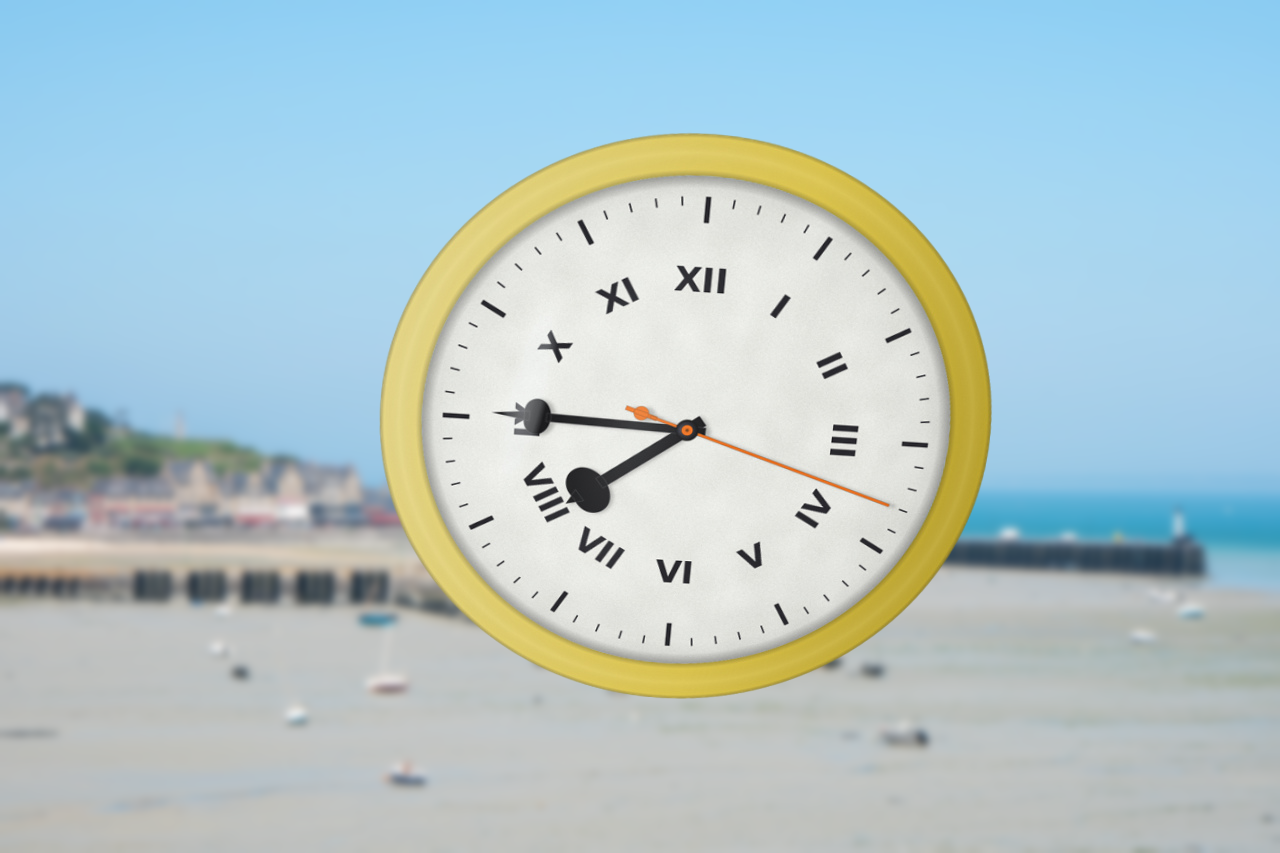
**7:45:18**
